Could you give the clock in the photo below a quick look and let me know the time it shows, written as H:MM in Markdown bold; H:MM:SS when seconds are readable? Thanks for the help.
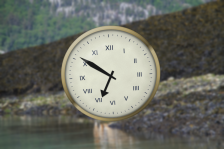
**6:51**
